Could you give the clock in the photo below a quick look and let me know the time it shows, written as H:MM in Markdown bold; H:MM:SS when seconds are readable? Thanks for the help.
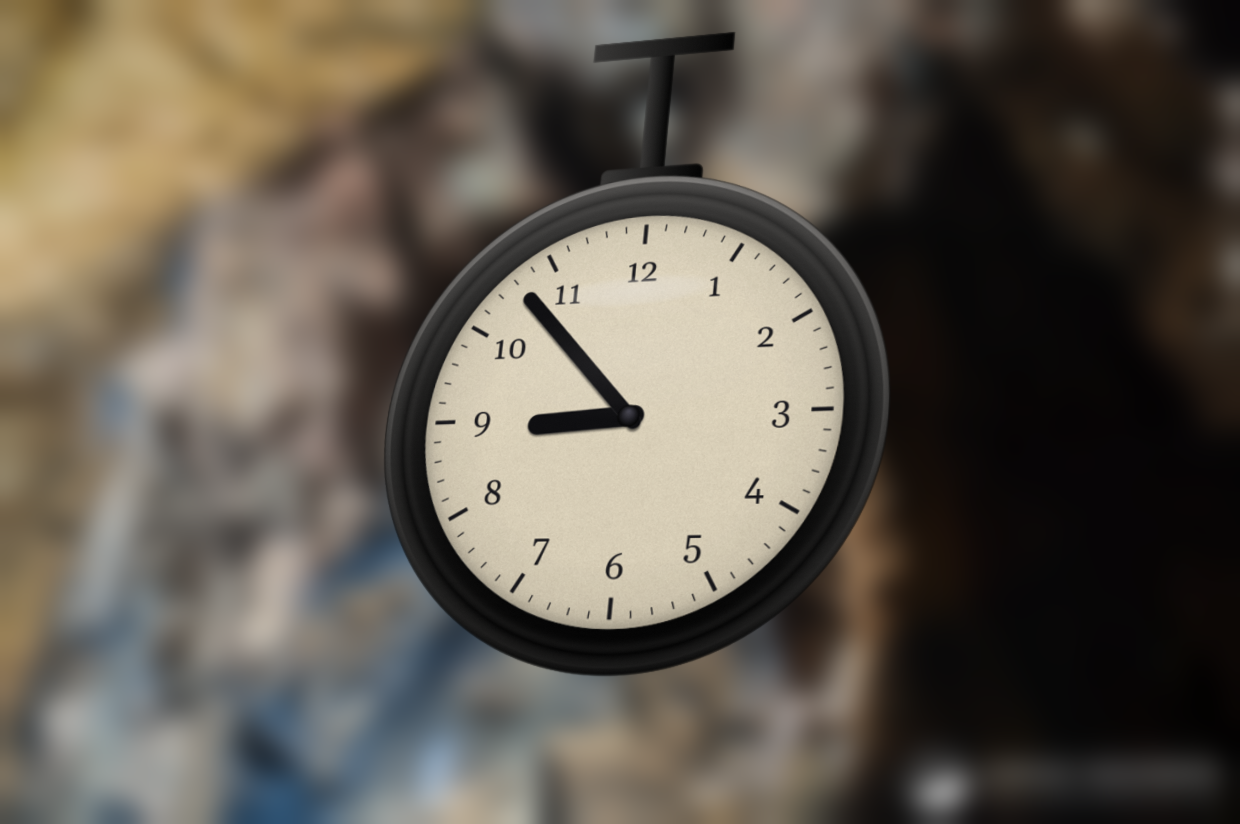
**8:53**
